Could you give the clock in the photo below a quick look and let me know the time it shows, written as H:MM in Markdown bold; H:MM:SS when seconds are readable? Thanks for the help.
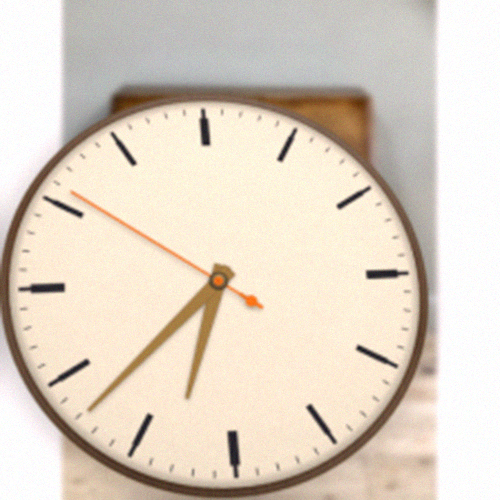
**6:37:51**
